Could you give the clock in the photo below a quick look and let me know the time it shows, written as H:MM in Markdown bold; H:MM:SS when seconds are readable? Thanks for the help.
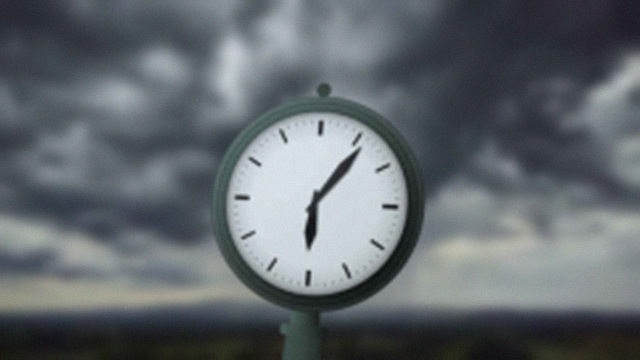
**6:06**
